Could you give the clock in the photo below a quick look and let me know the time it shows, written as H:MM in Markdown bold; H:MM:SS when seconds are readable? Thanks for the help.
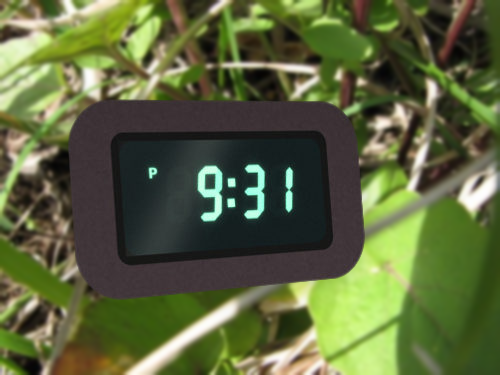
**9:31**
